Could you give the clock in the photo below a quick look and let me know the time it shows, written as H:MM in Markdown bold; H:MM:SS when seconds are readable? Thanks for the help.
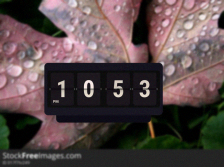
**10:53**
